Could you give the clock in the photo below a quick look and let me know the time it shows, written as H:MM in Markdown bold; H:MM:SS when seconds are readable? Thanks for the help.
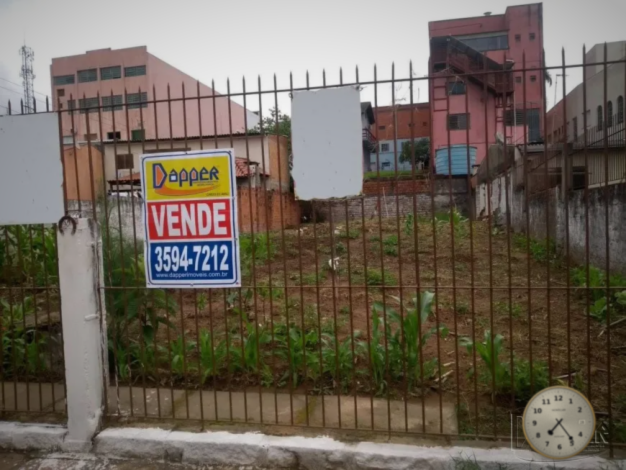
**7:24**
